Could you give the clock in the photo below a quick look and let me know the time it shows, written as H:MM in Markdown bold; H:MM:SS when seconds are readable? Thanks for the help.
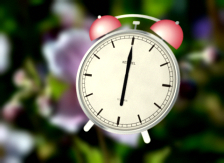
**6:00**
